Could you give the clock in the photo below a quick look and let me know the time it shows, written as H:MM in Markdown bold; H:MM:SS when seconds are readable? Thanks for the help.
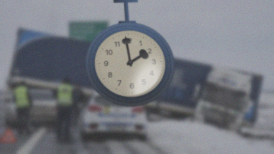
**1:59**
